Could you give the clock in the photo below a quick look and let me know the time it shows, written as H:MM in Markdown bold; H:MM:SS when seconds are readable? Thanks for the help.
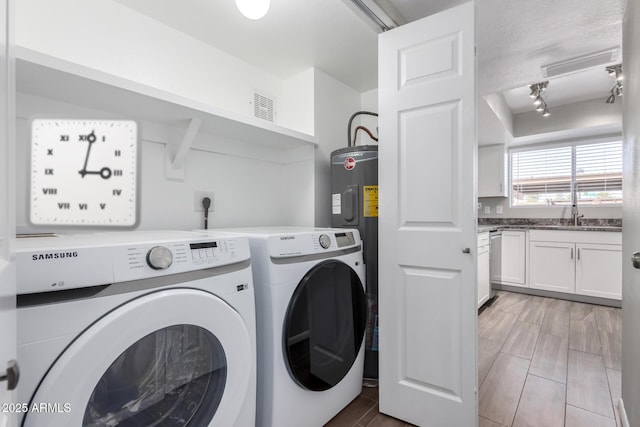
**3:02**
